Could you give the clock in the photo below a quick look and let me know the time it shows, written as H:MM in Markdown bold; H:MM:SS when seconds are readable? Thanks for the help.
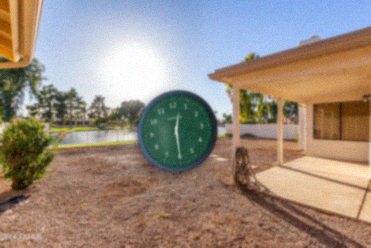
**12:30**
